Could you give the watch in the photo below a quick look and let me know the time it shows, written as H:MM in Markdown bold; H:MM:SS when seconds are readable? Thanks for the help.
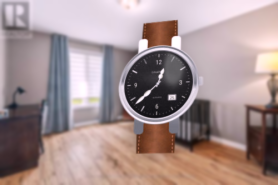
**12:38**
